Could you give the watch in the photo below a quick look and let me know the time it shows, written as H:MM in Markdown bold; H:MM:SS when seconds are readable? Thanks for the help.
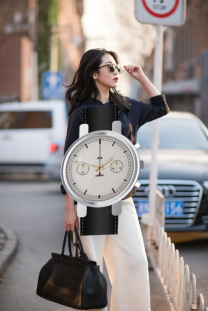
**1:48**
